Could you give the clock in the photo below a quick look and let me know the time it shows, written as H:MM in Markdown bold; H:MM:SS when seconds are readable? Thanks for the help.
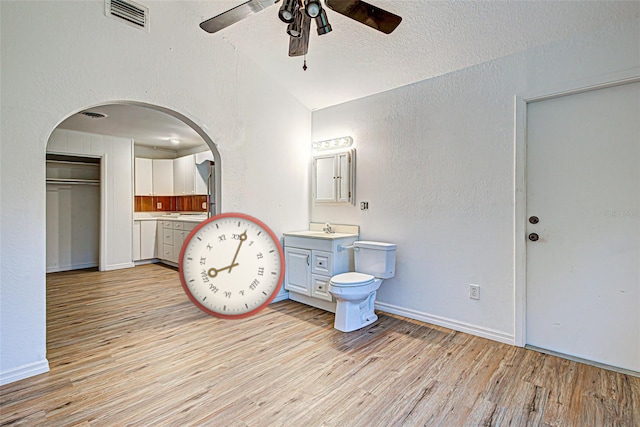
**8:02**
